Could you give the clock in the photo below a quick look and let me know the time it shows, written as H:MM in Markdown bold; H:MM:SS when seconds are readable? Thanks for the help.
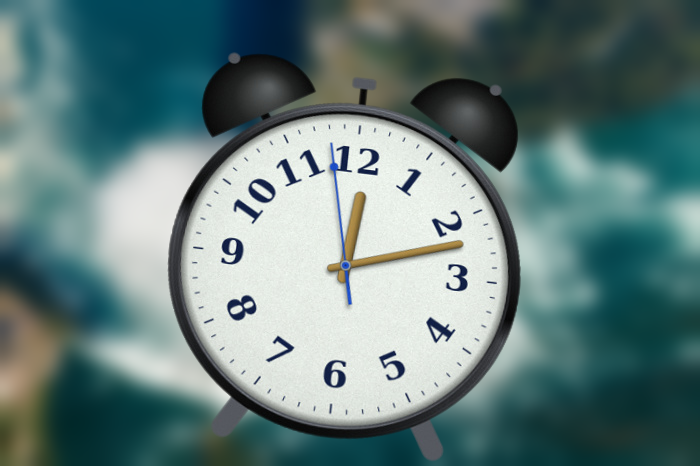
**12:11:58**
